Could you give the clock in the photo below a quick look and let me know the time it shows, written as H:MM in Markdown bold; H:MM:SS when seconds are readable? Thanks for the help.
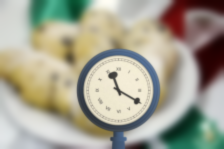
**11:20**
